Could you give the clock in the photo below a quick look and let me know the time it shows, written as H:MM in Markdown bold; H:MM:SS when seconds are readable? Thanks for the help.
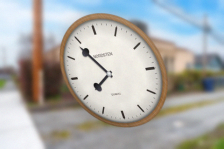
**7:54**
